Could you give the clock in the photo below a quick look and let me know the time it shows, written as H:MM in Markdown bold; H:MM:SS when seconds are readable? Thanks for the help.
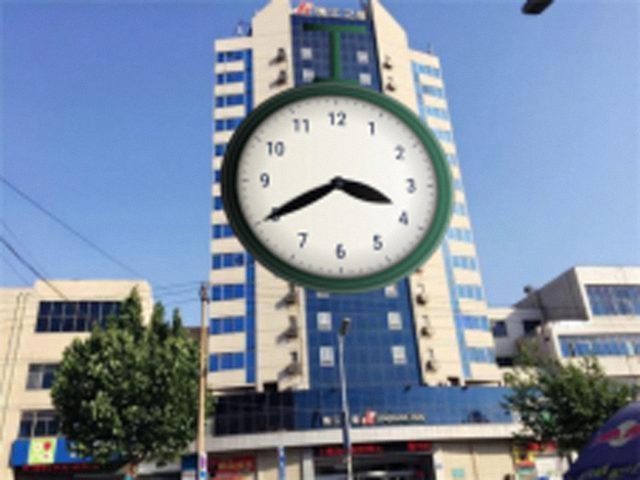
**3:40**
